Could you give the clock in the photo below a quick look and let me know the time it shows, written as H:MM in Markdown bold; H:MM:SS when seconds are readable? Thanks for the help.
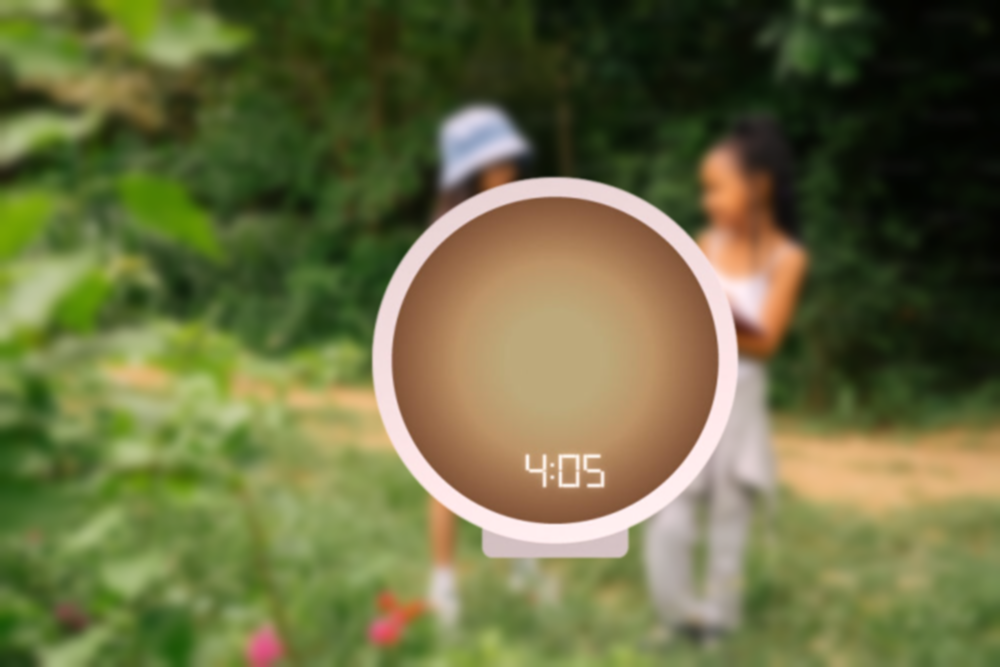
**4:05**
